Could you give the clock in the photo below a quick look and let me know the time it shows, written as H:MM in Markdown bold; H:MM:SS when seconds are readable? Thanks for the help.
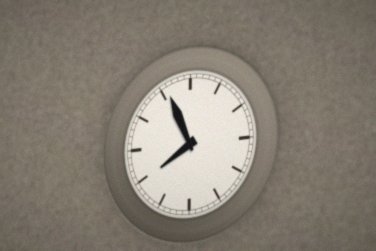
**7:56**
